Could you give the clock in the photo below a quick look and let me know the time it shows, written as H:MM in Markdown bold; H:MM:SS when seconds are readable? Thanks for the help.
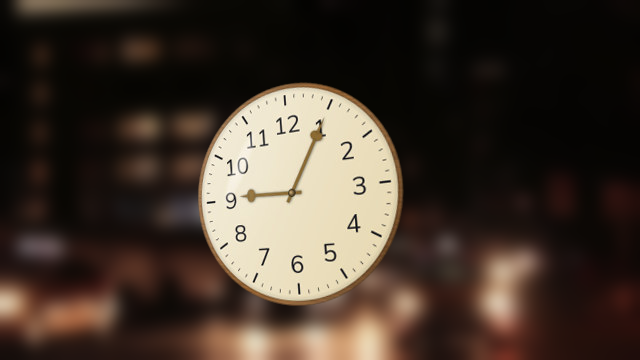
**9:05**
